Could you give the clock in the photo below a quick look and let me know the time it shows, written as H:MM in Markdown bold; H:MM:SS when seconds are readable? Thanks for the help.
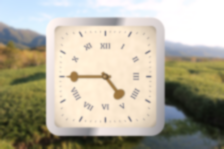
**4:45**
